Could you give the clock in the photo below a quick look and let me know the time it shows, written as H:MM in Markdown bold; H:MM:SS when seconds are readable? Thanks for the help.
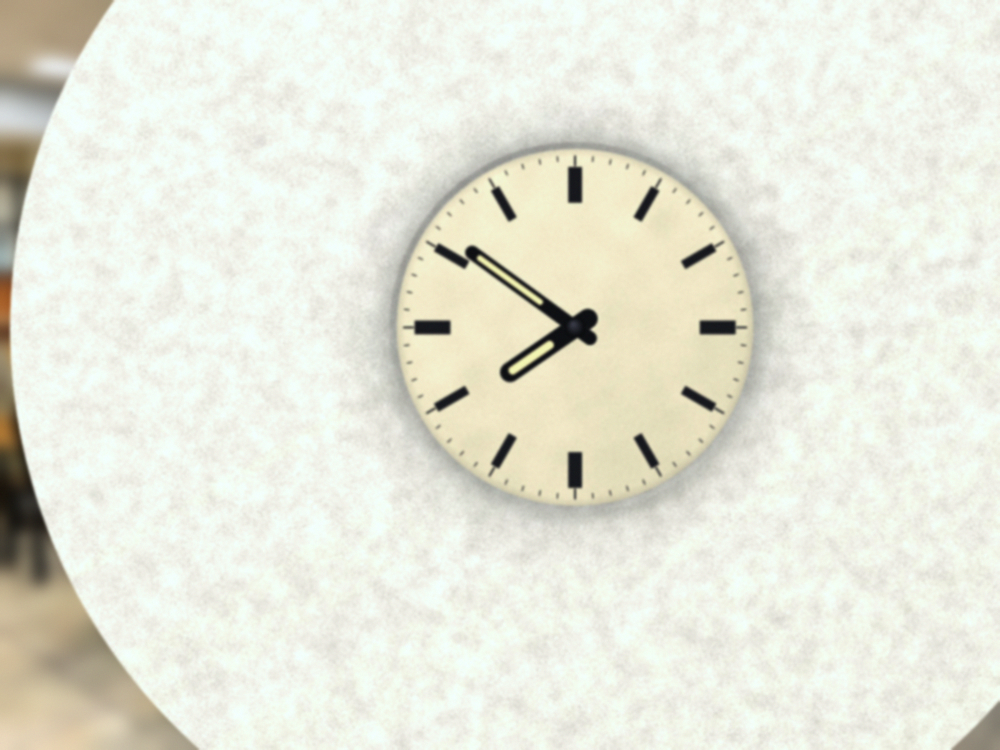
**7:51**
